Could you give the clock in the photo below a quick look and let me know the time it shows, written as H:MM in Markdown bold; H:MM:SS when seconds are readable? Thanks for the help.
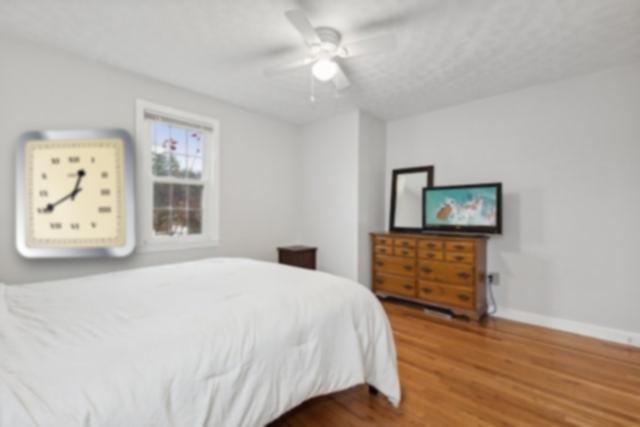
**12:40**
